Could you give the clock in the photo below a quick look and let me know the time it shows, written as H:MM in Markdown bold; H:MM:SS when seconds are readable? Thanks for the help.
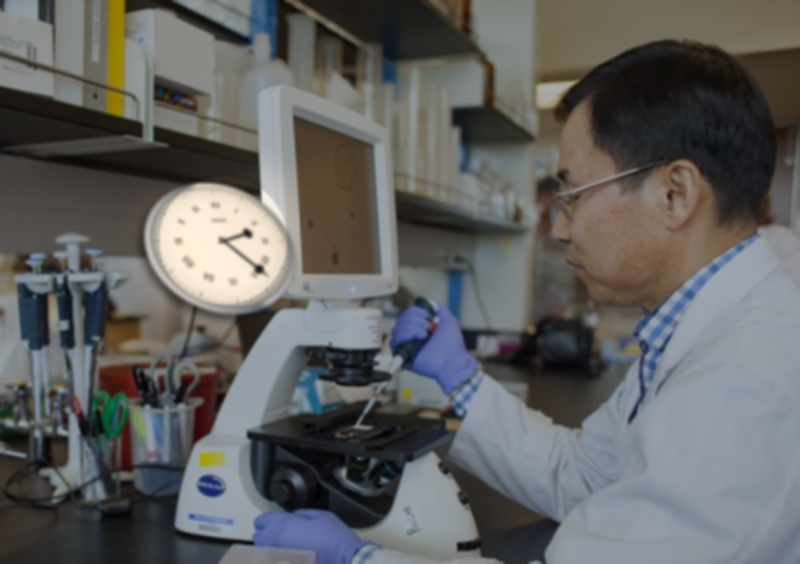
**2:23**
